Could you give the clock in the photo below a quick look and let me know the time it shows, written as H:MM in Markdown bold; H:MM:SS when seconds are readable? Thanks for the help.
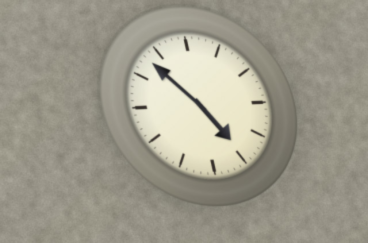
**4:53**
